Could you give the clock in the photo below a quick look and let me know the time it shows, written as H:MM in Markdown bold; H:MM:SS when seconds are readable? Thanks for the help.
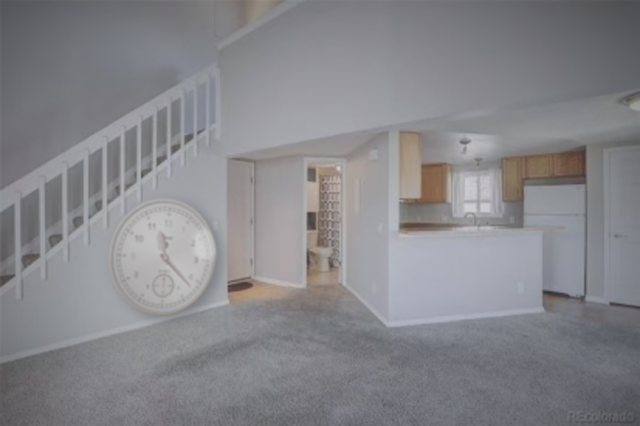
**11:22**
